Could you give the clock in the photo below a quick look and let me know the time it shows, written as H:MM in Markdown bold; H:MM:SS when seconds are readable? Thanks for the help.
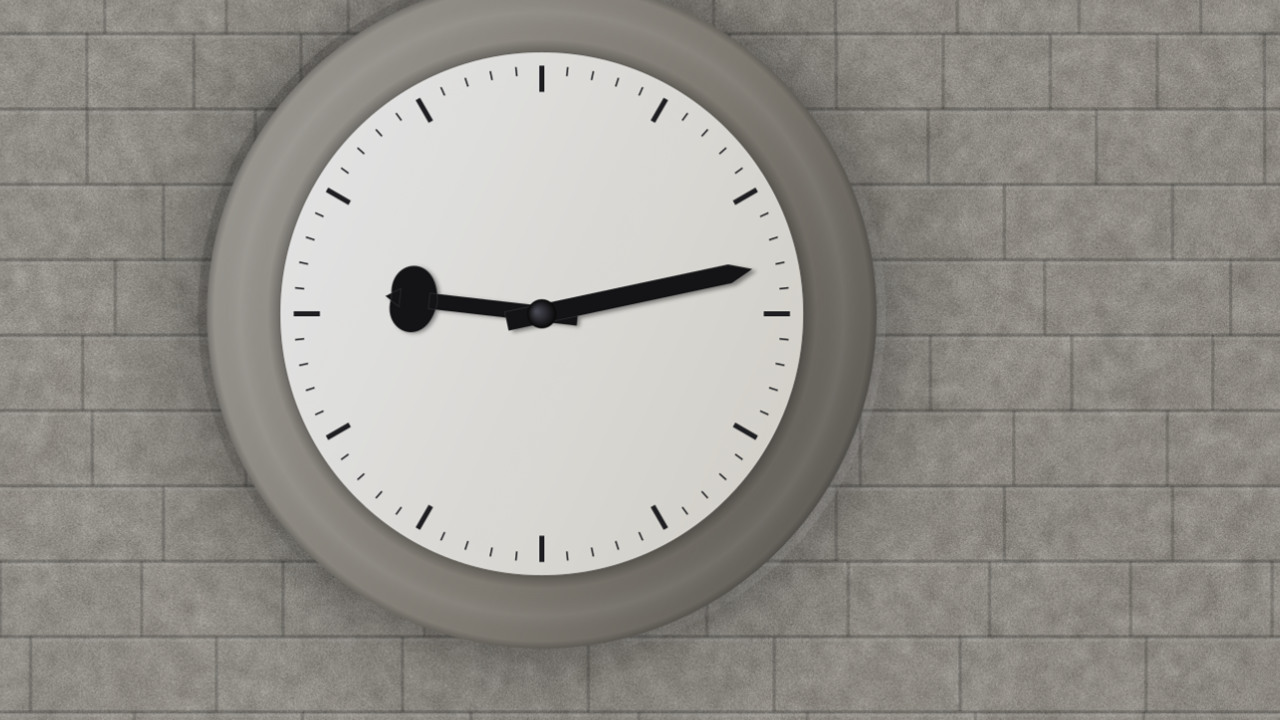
**9:13**
